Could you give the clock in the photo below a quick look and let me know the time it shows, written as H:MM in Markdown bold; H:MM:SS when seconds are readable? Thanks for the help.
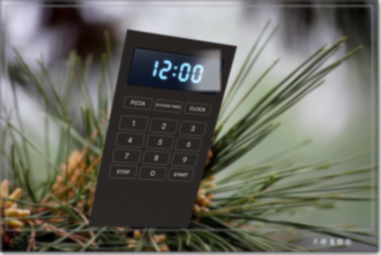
**12:00**
